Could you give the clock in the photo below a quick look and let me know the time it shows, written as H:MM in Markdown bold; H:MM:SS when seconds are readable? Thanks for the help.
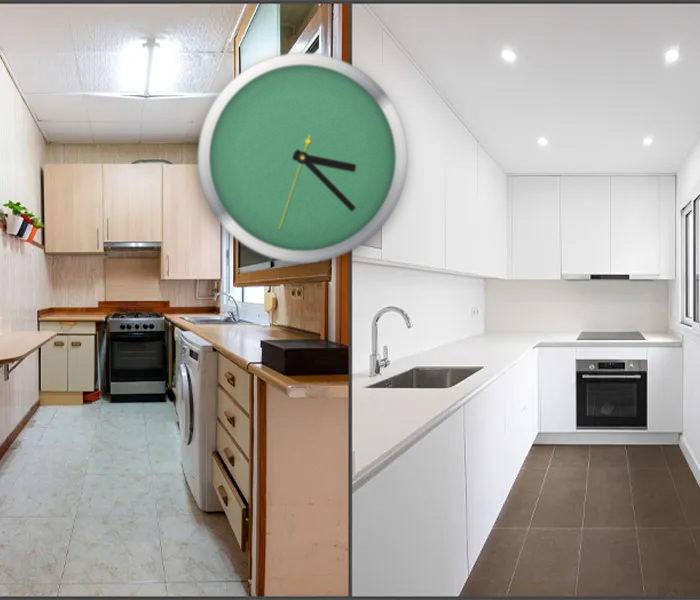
**3:22:33**
